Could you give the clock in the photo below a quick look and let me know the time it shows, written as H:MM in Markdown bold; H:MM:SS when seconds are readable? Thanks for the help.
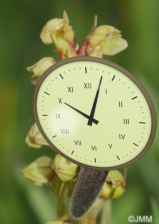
**10:03**
